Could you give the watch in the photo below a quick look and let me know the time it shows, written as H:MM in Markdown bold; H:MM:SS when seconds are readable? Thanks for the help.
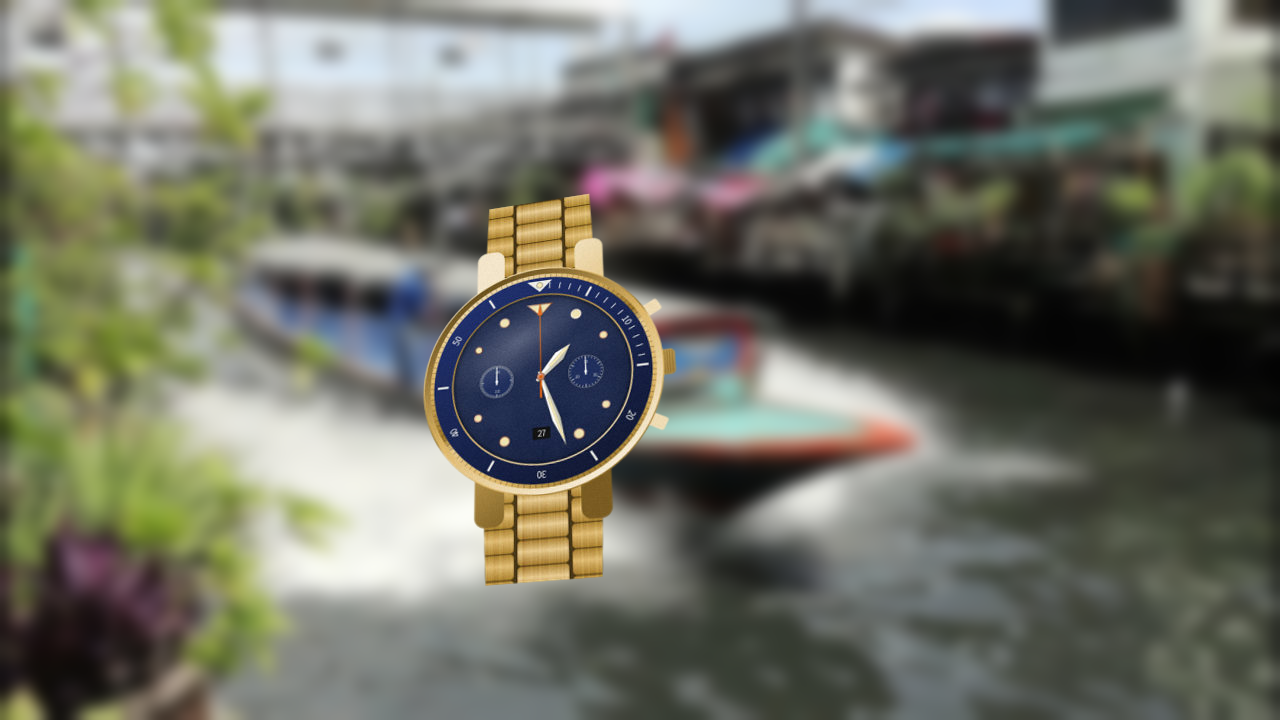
**1:27**
